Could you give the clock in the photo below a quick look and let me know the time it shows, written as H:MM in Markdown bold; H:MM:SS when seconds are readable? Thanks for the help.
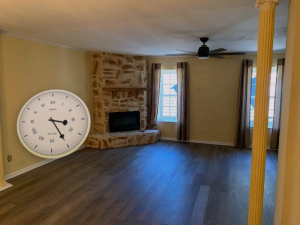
**3:25**
